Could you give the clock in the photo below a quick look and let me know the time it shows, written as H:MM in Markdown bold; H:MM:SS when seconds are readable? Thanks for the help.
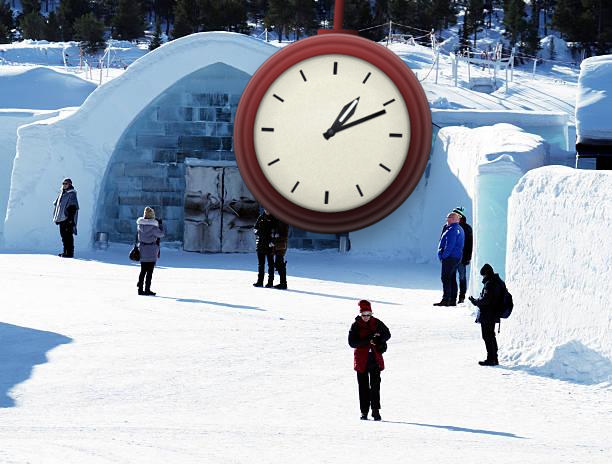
**1:11**
